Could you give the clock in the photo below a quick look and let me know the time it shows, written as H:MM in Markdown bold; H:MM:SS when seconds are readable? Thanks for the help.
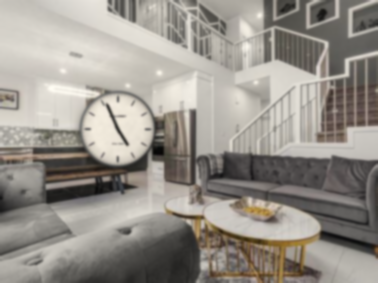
**4:56**
